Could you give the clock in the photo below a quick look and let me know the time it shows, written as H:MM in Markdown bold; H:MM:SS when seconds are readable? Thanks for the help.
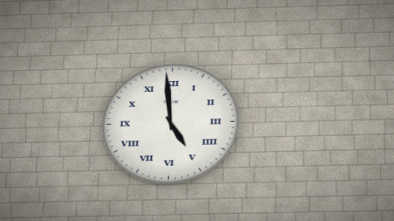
**4:59**
